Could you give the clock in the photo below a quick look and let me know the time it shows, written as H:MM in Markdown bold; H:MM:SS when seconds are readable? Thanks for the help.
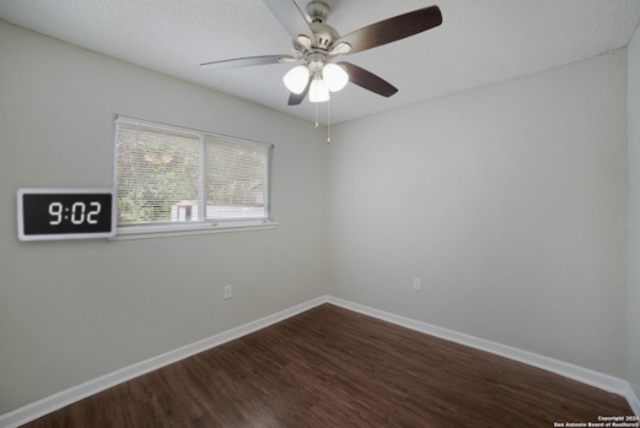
**9:02**
